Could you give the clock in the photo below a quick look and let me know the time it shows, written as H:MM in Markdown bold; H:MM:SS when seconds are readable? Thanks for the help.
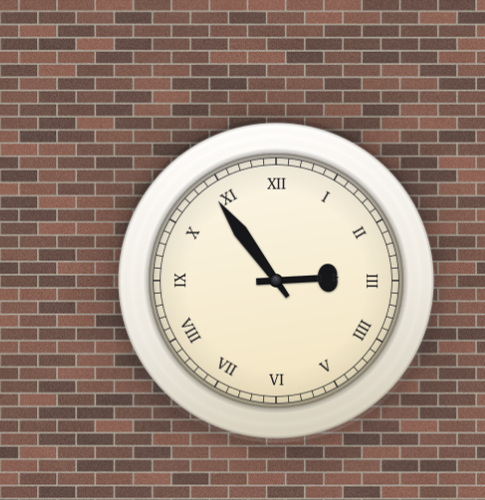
**2:54**
